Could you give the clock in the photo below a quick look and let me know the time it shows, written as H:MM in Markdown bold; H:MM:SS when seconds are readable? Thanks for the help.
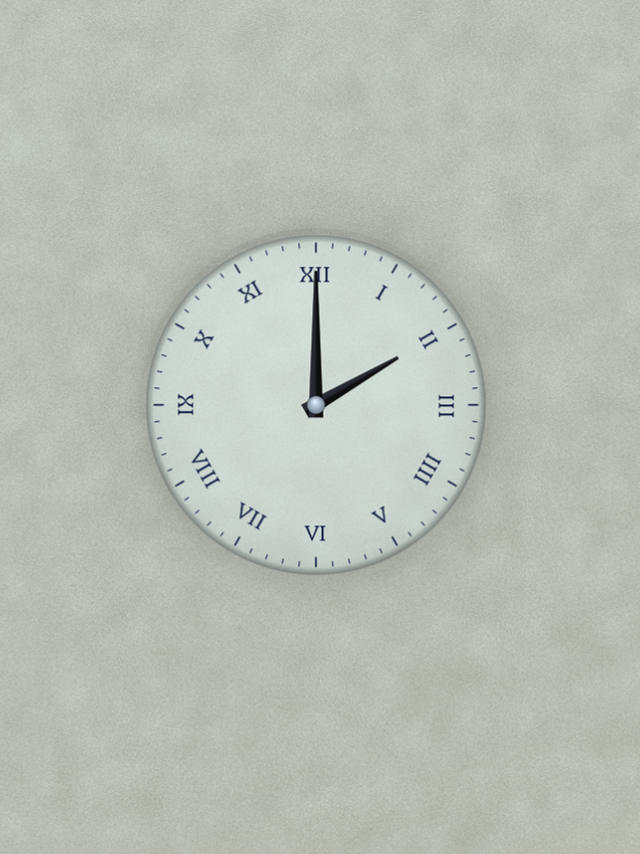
**2:00**
